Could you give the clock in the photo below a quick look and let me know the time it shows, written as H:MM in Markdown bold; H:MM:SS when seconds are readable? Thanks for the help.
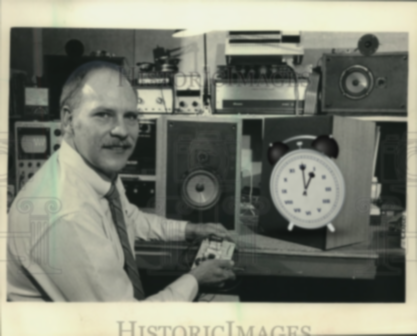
**1:00**
